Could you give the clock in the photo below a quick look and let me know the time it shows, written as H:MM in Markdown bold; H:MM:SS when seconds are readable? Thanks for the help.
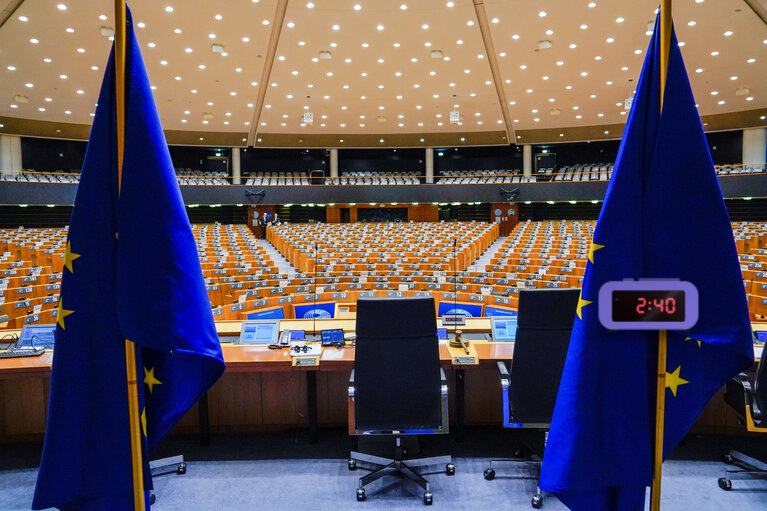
**2:40**
